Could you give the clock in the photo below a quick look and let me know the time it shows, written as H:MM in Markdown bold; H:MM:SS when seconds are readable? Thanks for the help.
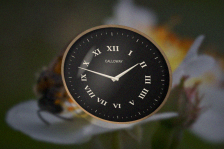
**1:48**
